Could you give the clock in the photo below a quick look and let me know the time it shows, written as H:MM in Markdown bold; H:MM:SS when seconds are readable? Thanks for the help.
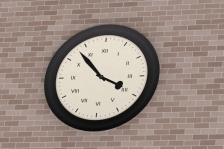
**3:53**
